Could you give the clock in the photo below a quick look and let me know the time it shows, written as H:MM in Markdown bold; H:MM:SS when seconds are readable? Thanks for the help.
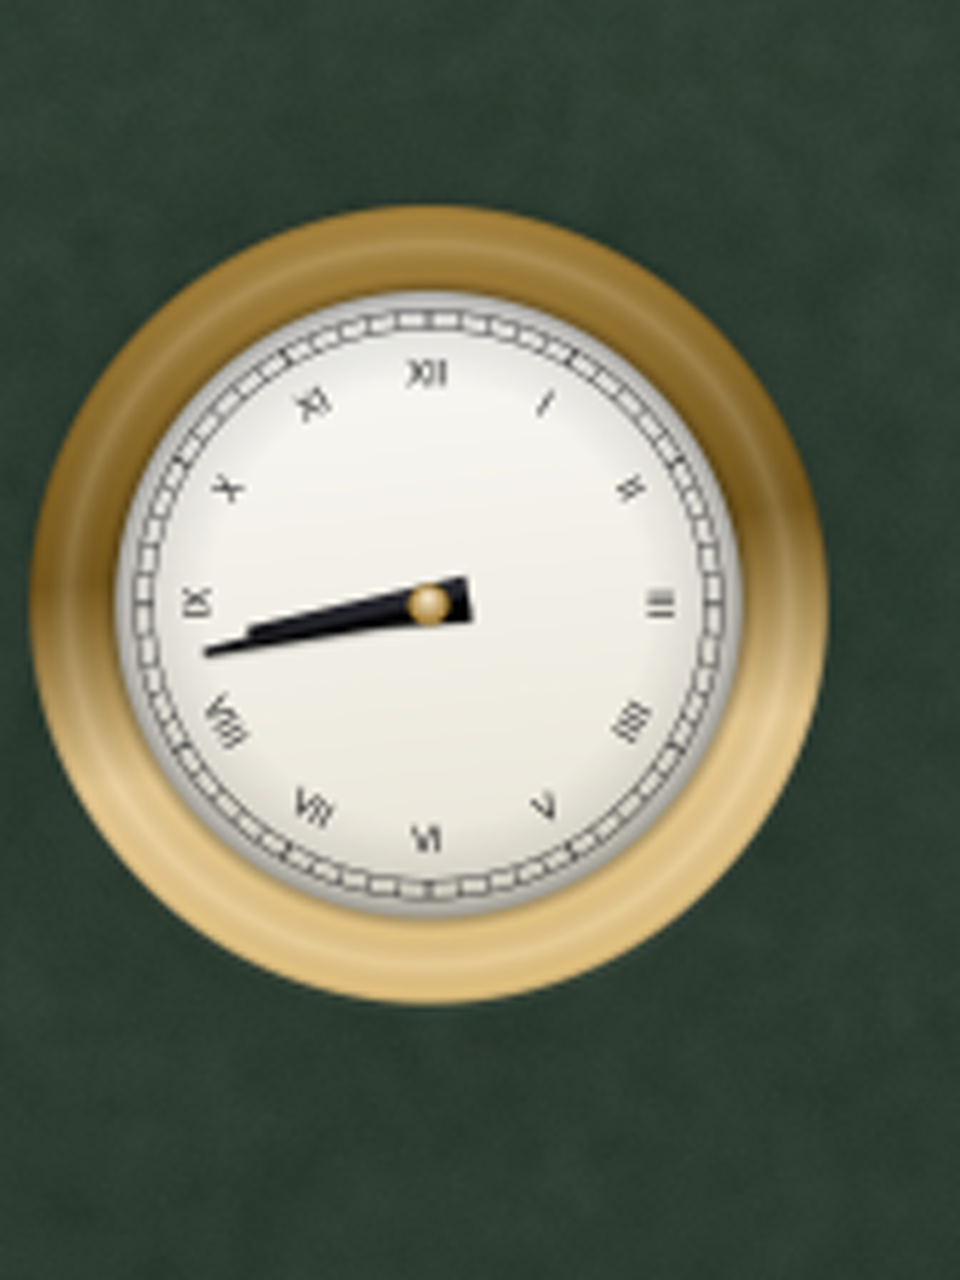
**8:43**
